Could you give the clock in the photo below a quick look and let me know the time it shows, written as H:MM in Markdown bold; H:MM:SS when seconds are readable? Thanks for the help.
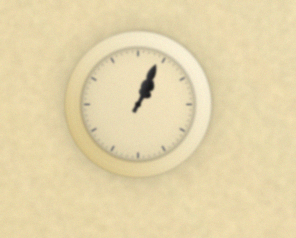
**1:04**
